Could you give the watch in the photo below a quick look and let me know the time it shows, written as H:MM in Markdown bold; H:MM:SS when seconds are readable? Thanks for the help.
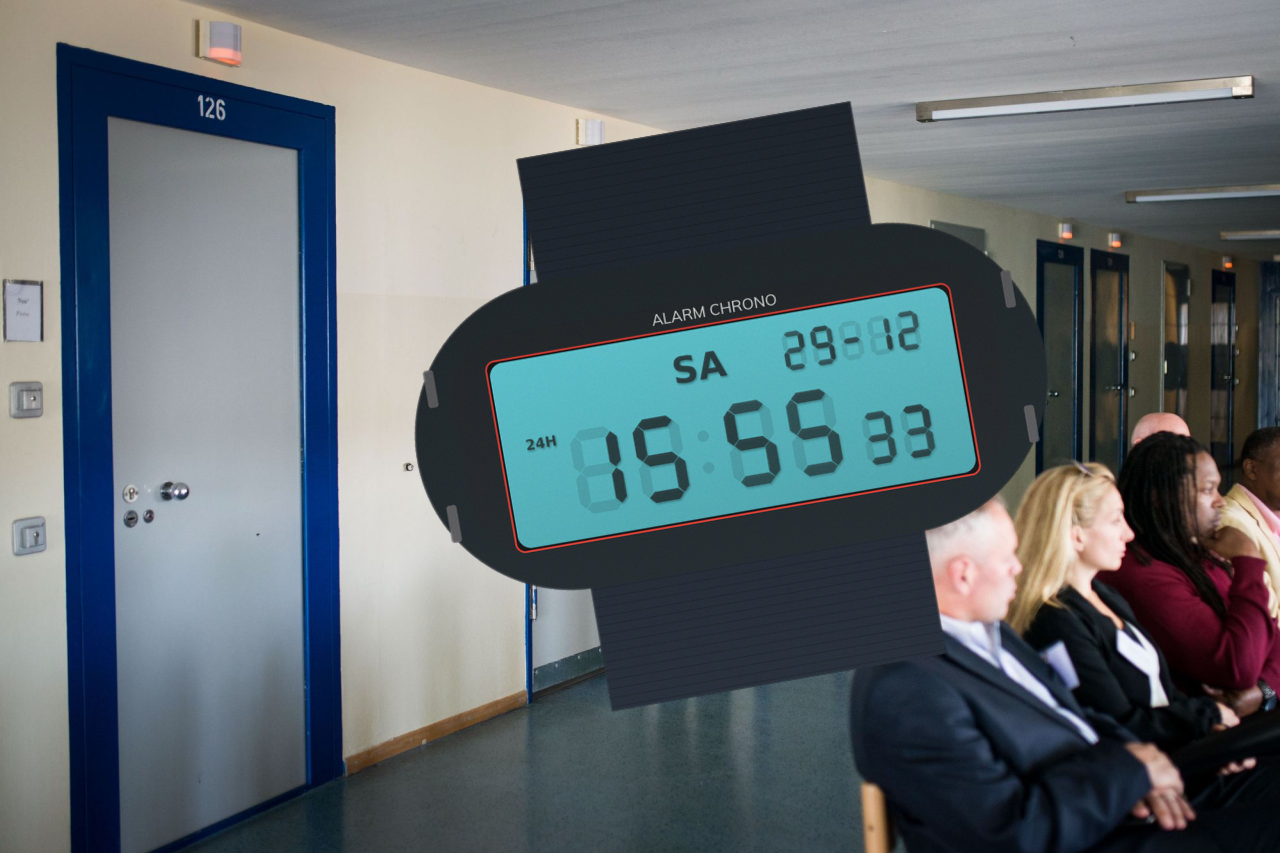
**15:55:33**
